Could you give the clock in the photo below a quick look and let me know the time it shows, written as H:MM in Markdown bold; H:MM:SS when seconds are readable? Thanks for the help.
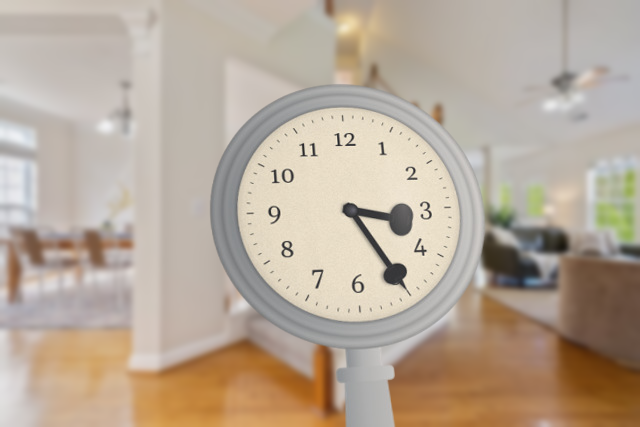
**3:25**
